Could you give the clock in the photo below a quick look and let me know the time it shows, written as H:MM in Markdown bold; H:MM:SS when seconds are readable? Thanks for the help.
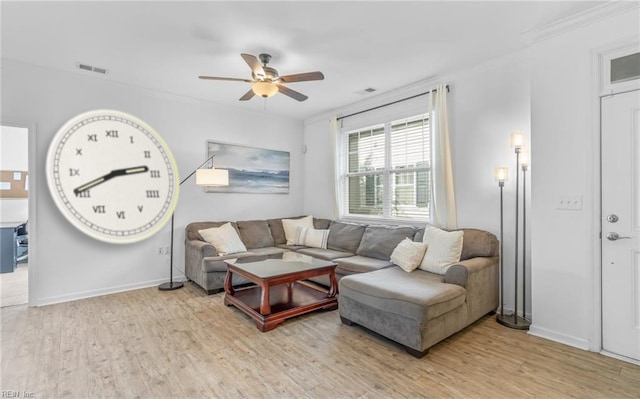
**2:41**
